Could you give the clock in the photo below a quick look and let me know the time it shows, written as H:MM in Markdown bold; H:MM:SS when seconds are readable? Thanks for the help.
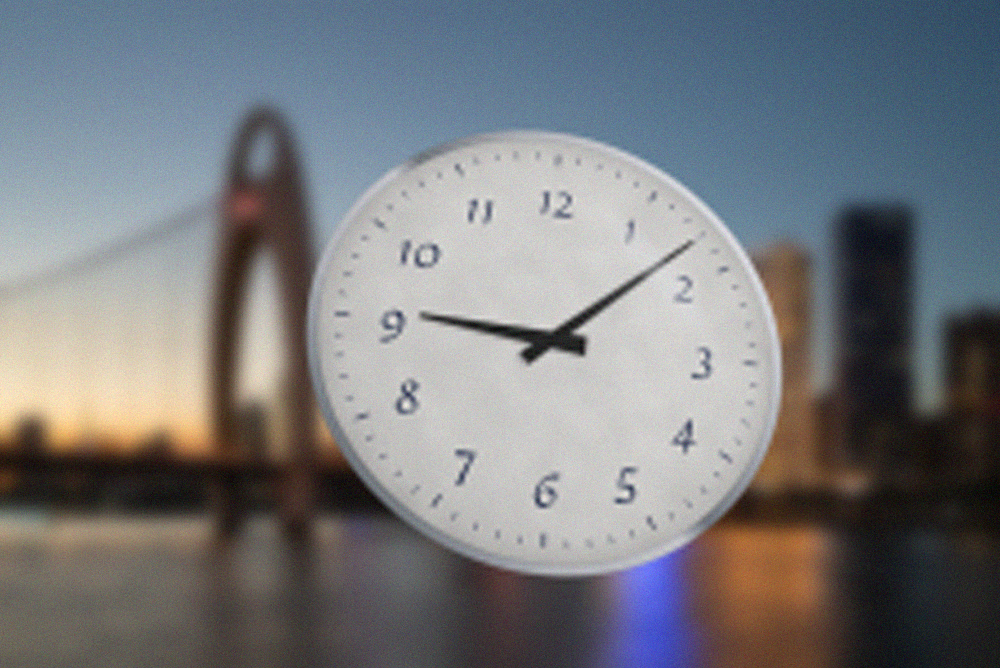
**9:08**
